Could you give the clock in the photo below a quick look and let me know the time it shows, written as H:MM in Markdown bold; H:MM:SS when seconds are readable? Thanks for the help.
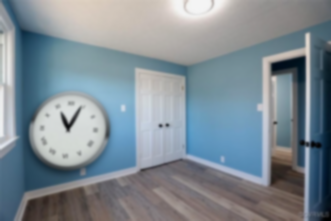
**11:04**
